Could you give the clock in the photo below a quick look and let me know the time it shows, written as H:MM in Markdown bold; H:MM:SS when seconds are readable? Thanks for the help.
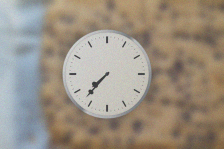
**7:37**
